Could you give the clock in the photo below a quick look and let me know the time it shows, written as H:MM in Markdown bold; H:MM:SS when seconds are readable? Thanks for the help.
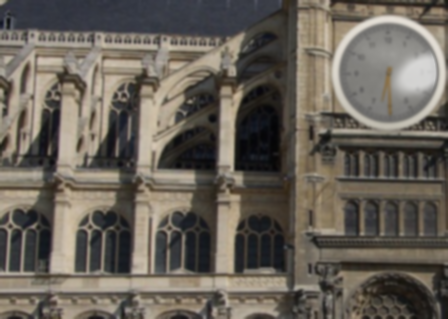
**6:30**
